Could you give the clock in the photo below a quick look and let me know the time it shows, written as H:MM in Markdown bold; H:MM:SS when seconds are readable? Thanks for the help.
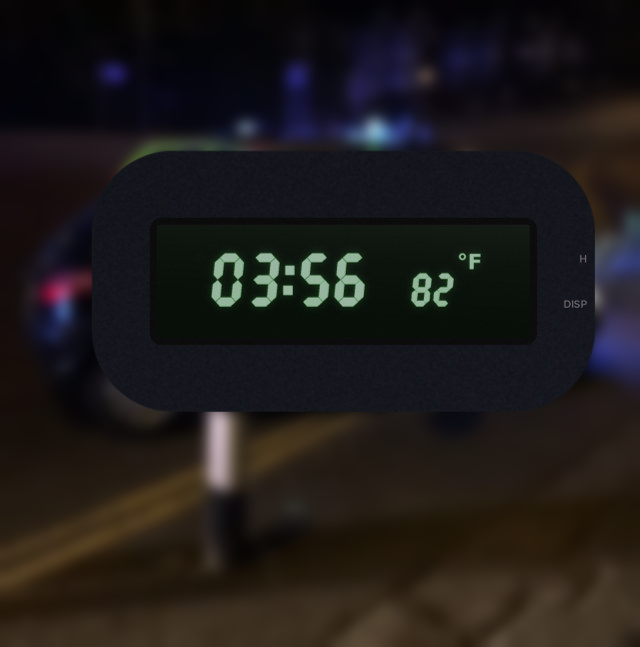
**3:56**
